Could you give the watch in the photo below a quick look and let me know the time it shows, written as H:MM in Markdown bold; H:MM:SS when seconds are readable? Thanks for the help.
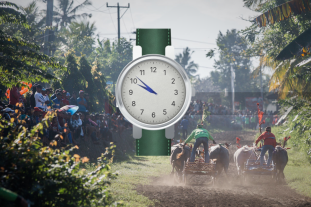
**9:52**
